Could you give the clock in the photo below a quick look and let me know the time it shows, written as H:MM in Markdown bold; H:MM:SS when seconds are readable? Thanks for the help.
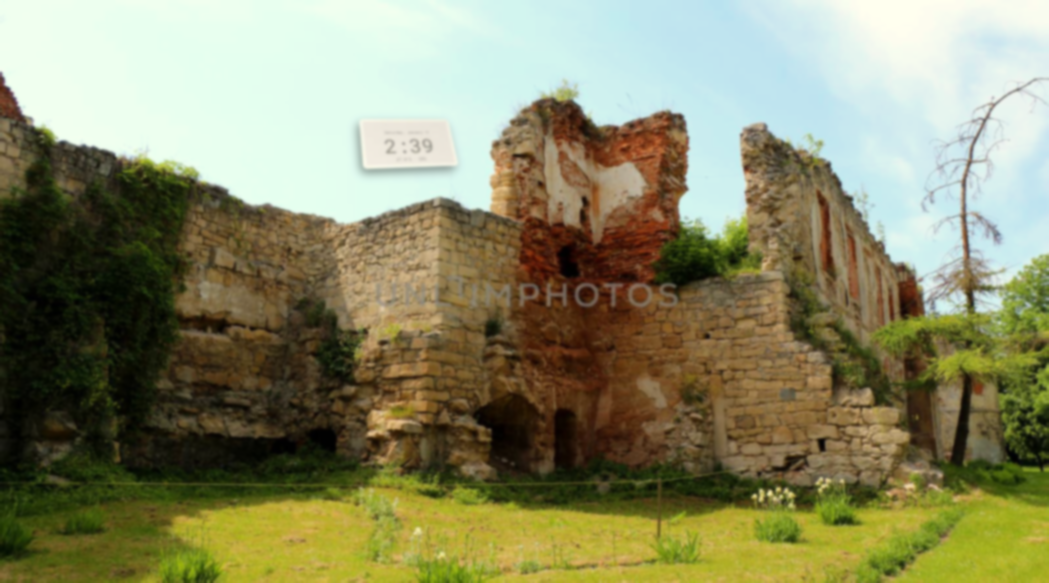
**2:39**
